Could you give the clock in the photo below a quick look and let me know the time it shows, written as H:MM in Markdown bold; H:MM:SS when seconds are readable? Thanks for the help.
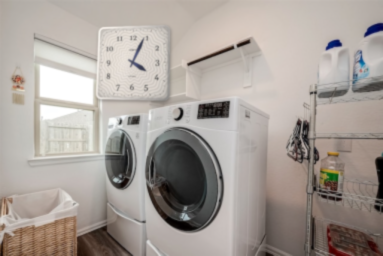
**4:04**
